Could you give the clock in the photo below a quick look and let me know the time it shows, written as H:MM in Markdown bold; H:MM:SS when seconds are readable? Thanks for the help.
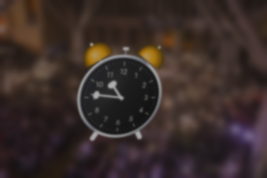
**10:46**
